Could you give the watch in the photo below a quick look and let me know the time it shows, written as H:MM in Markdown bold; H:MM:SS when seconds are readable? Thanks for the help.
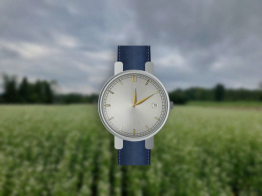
**12:10**
